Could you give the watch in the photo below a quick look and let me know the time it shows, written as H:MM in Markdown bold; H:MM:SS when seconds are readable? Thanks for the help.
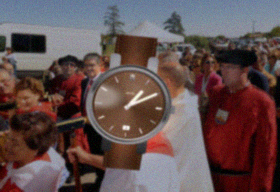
**1:10**
